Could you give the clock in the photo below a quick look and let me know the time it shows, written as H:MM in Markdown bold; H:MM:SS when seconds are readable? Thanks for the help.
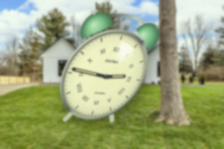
**2:46**
